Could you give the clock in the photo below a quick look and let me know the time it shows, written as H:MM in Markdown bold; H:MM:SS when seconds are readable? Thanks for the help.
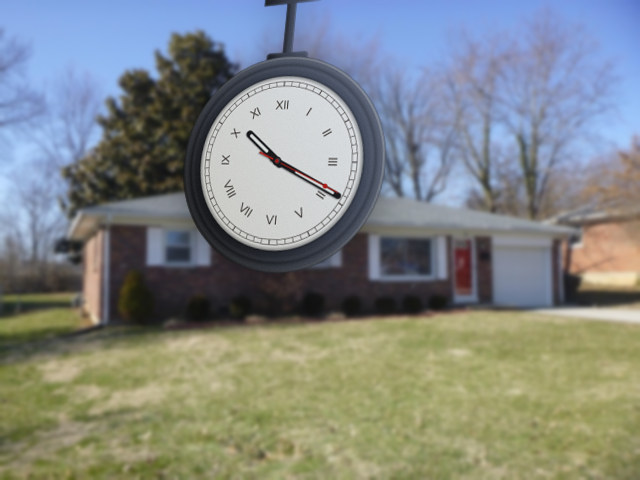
**10:19:19**
